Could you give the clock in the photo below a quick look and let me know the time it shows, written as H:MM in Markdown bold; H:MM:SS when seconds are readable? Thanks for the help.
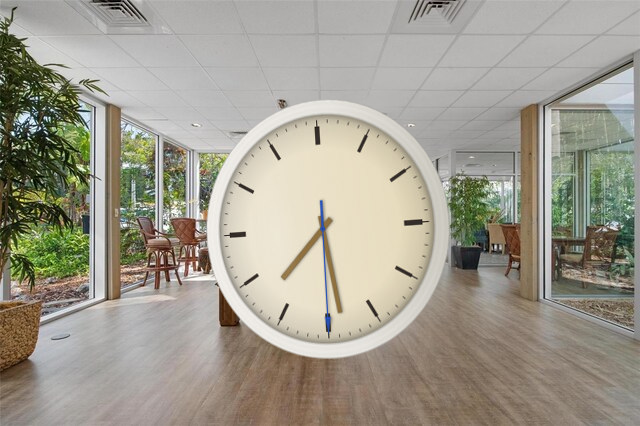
**7:28:30**
